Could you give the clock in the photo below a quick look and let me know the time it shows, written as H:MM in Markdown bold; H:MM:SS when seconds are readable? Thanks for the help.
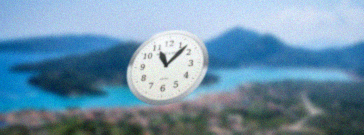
**11:07**
